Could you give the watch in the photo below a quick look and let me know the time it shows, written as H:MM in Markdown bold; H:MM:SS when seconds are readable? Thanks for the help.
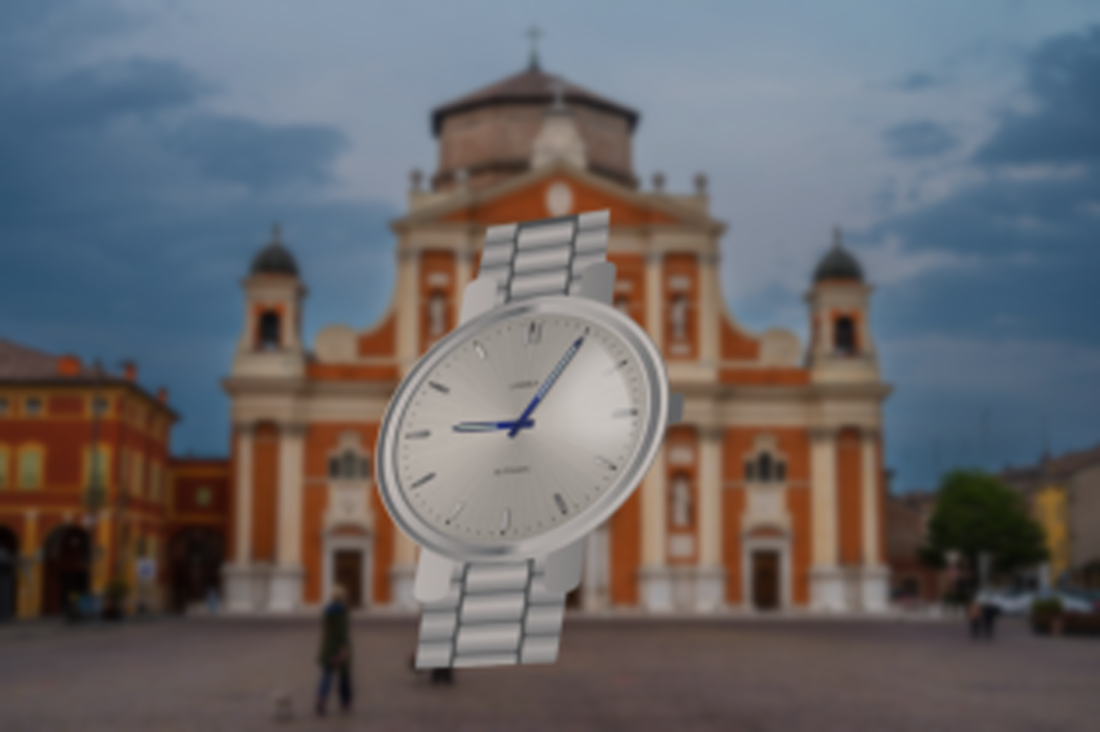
**9:05**
